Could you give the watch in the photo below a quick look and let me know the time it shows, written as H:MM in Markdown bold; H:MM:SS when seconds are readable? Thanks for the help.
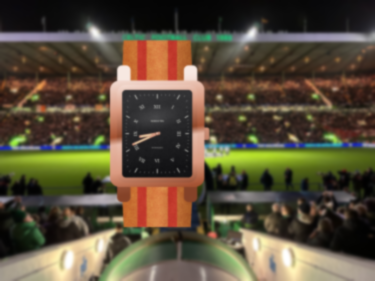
**8:41**
